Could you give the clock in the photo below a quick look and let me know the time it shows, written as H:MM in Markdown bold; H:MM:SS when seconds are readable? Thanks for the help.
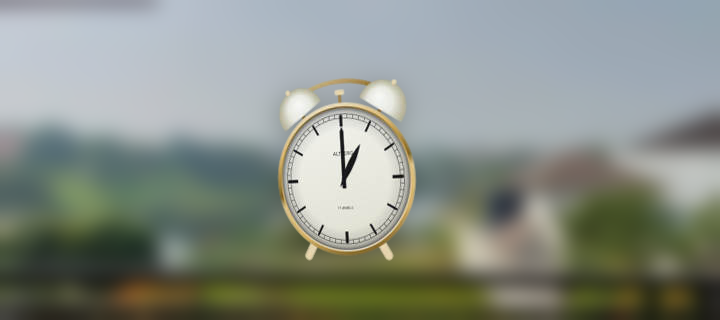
**1:00**
